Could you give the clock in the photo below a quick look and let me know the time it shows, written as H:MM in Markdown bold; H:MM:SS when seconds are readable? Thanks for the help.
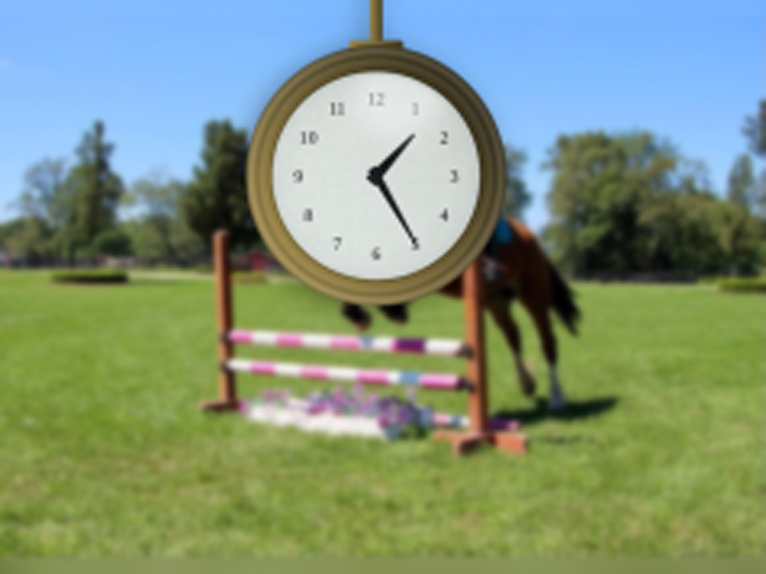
**1:25**
